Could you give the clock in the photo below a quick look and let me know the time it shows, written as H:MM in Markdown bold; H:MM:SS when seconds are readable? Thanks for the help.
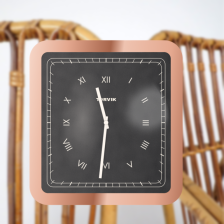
**11:31**
